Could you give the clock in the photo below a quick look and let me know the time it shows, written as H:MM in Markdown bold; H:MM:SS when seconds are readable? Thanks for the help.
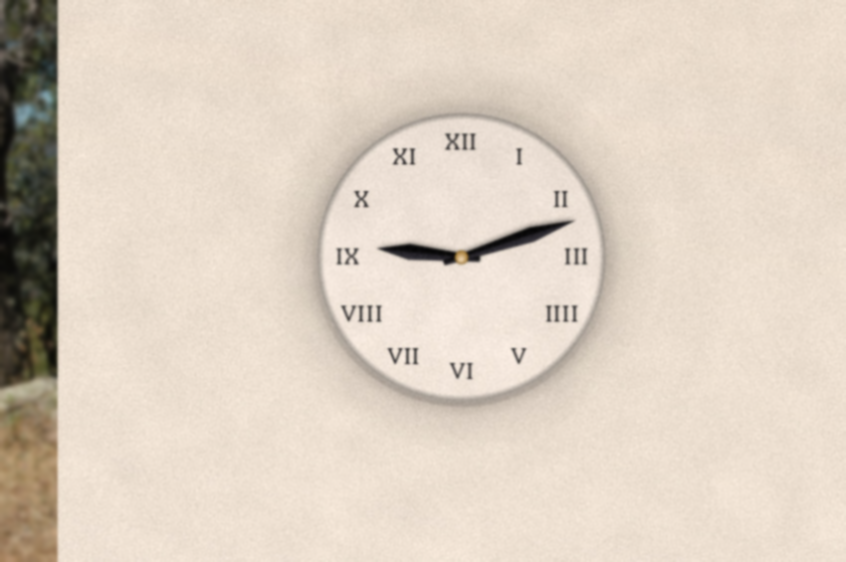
**9:12**
